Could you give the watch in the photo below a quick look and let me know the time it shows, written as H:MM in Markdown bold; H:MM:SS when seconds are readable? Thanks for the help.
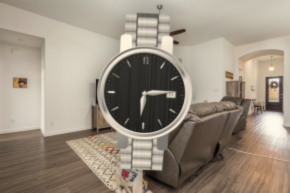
**6:14**
